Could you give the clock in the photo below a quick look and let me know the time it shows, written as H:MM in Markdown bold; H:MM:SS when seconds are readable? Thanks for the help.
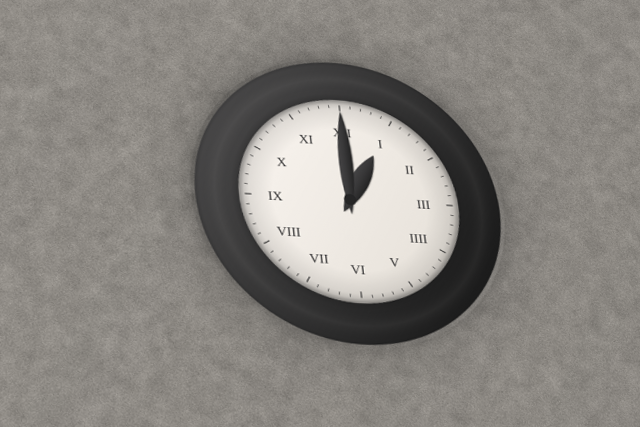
**1:00**
